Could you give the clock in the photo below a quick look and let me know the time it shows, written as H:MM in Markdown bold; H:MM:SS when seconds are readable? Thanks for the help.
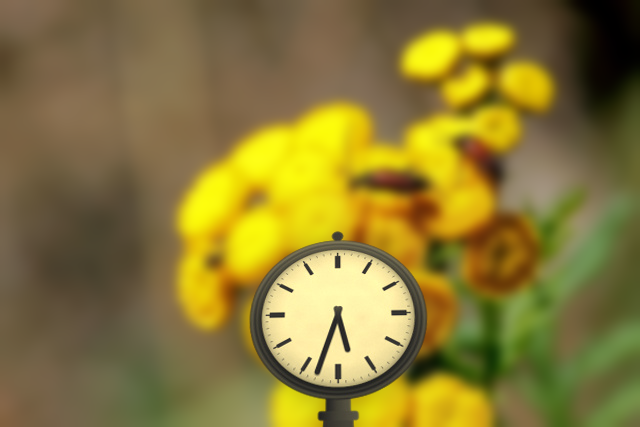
**5:33**
